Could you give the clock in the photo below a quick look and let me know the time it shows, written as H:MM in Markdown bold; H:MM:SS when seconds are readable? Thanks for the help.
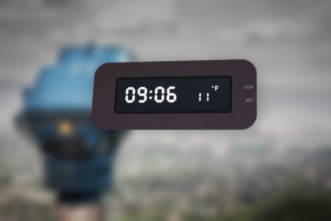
**9:06**
